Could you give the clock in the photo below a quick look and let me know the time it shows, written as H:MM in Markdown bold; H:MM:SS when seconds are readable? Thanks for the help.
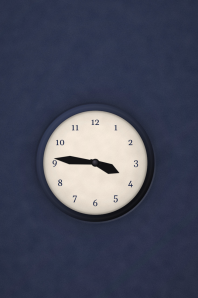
**3:46**
